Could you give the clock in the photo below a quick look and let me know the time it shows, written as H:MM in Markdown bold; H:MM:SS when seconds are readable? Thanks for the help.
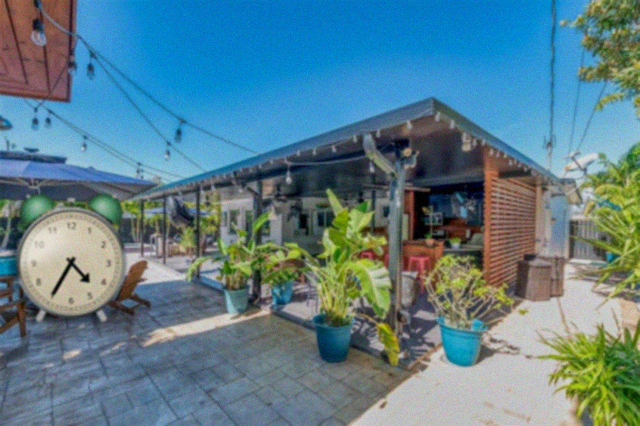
**4:35**
